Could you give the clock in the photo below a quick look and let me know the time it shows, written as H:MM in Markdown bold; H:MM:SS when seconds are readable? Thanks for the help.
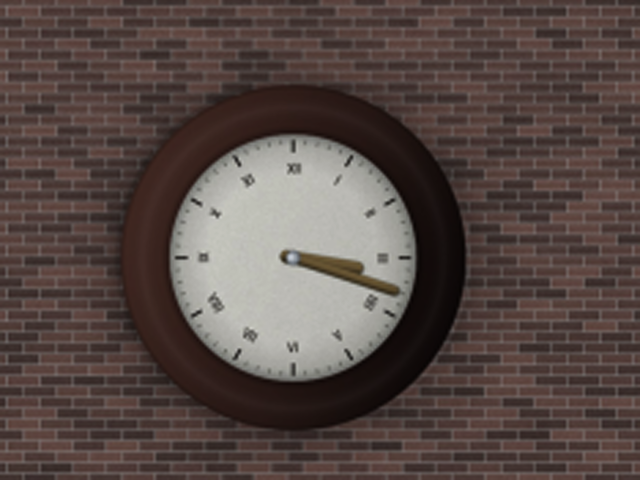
**3:18**
